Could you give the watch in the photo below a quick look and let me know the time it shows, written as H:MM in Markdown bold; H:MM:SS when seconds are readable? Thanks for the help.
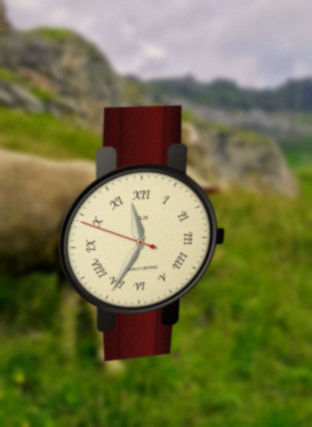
**11:34:49**
